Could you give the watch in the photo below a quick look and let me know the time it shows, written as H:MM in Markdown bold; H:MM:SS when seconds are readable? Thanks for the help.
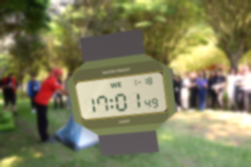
**17:01**
